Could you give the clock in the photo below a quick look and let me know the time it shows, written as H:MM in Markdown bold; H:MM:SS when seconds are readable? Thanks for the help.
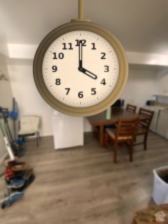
**4:00**
